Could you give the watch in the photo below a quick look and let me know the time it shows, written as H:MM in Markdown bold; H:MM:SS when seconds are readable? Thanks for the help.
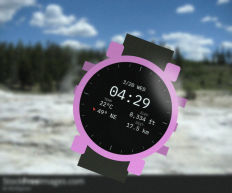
**4:29**
